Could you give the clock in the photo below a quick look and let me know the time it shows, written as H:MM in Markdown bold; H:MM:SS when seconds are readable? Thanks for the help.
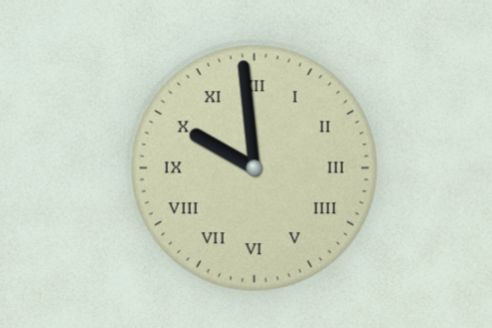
**9:59**
